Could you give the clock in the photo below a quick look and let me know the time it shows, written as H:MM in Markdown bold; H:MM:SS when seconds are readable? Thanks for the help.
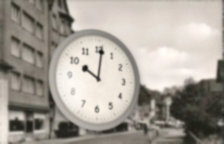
**10:01**
